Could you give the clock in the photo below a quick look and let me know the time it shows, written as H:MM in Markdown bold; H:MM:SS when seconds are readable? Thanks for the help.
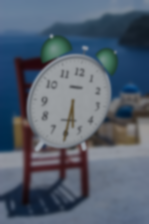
**5:30**
